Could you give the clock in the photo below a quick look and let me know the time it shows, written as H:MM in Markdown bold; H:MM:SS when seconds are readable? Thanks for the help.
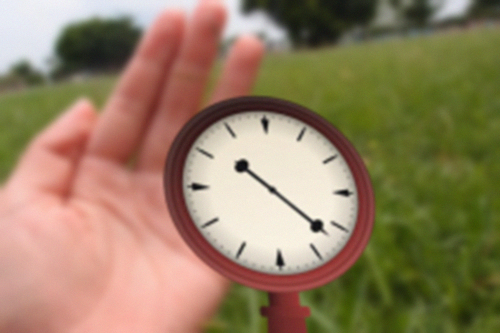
**10:22**
